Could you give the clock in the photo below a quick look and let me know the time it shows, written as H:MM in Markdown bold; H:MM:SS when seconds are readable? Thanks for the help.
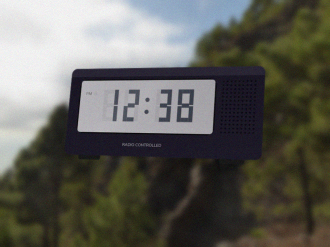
**12:38**
